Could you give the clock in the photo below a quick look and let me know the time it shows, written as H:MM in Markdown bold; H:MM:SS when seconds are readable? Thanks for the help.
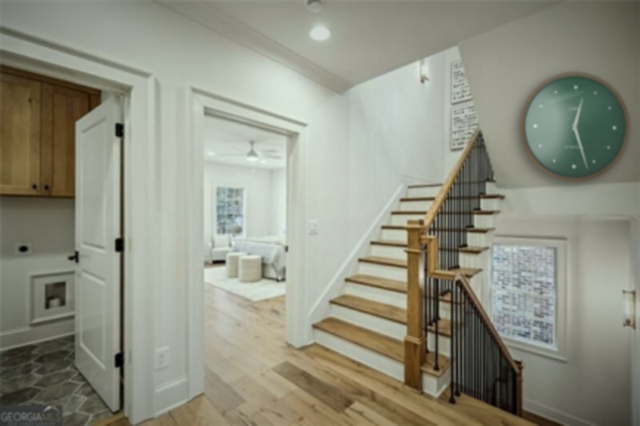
**12:27**
